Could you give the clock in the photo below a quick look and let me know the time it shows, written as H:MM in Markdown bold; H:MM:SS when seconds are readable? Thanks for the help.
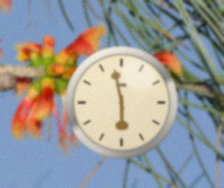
**5:58**
